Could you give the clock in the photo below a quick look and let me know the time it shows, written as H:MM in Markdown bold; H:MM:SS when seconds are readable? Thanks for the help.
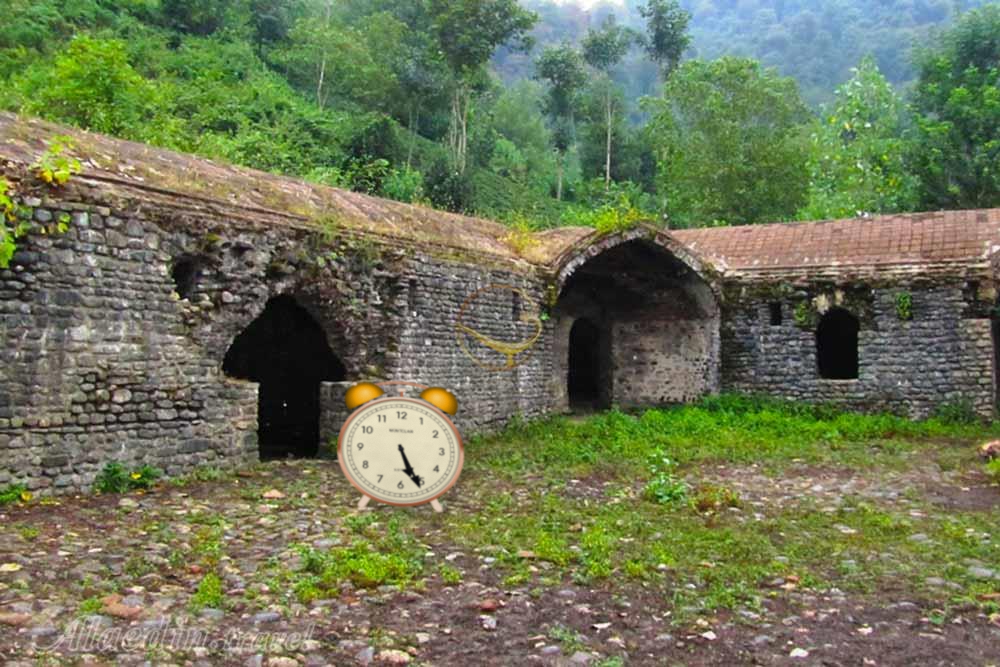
**5:26**
